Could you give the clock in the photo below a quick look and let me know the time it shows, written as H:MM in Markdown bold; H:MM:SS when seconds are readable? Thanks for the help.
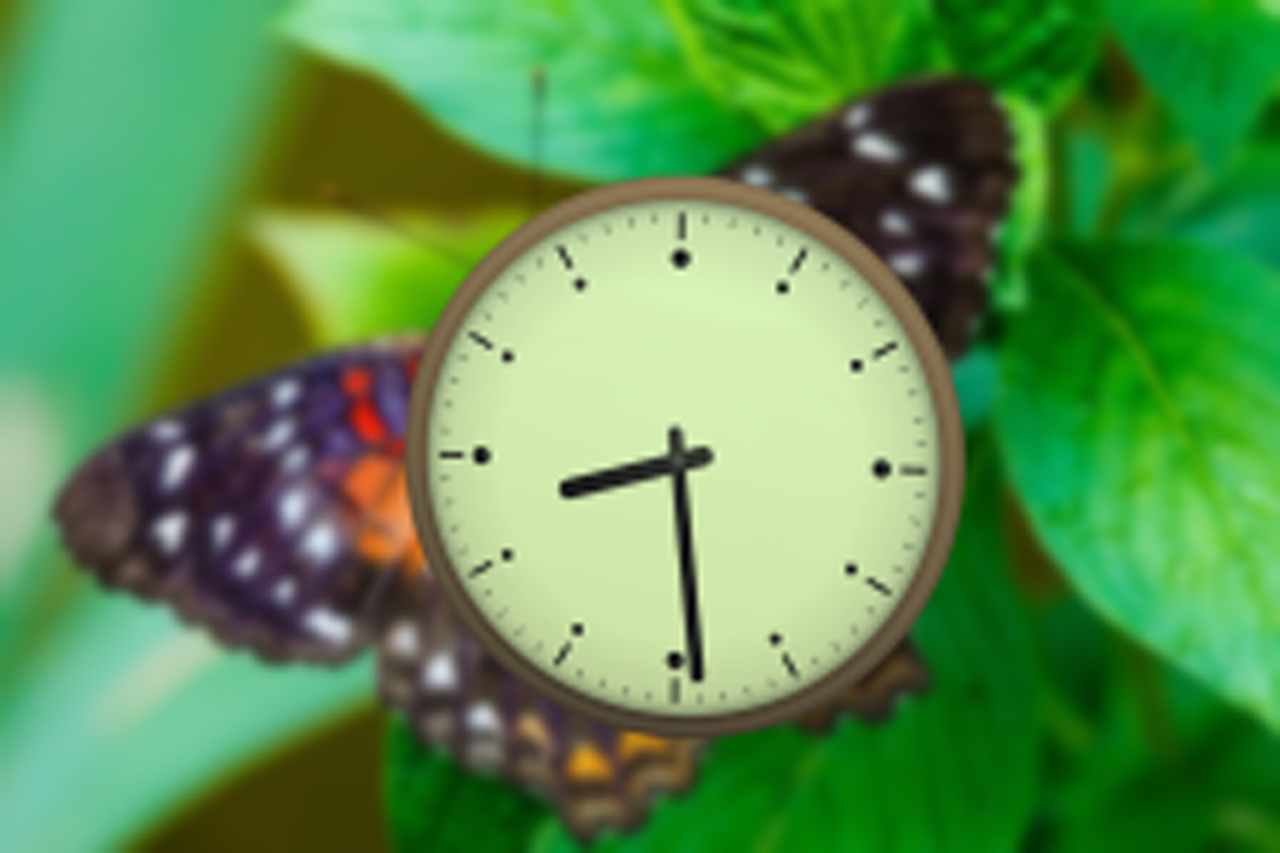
**8:29**
